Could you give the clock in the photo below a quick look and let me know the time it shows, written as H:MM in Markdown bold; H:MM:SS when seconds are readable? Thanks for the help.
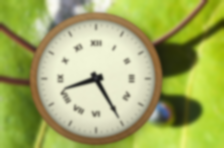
**8:25**
